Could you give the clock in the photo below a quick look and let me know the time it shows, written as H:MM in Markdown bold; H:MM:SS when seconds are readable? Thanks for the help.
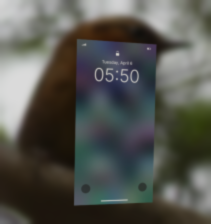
**5:50**
